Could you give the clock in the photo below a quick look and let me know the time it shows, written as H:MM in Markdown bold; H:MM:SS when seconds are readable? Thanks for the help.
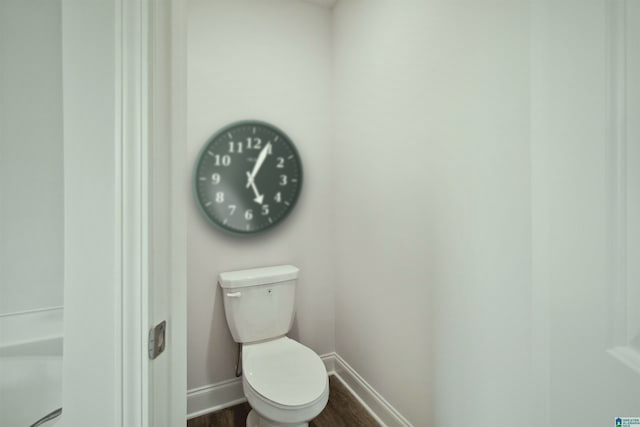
**5:04**
